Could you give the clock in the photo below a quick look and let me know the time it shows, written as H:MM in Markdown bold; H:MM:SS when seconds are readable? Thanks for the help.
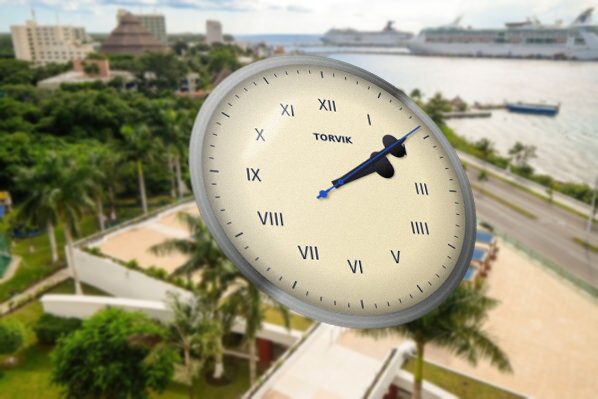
**2:09:09**
